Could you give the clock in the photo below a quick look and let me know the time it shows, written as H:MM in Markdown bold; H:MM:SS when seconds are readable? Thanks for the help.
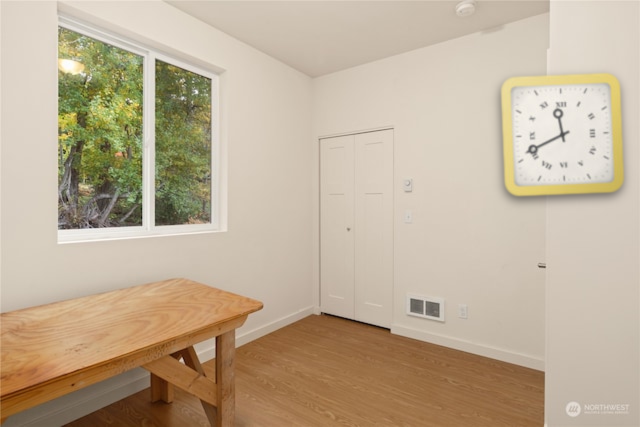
**11:41**
